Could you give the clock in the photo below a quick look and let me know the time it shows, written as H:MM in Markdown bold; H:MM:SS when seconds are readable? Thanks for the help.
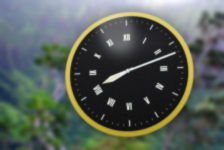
**8:12**
